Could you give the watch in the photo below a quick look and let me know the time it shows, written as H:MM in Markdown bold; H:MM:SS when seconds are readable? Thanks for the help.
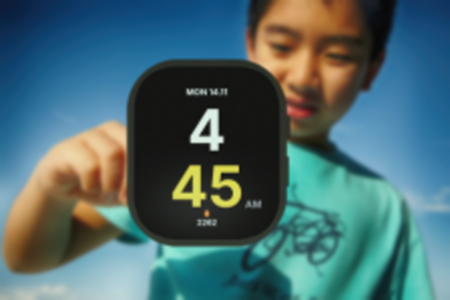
**4:45**
